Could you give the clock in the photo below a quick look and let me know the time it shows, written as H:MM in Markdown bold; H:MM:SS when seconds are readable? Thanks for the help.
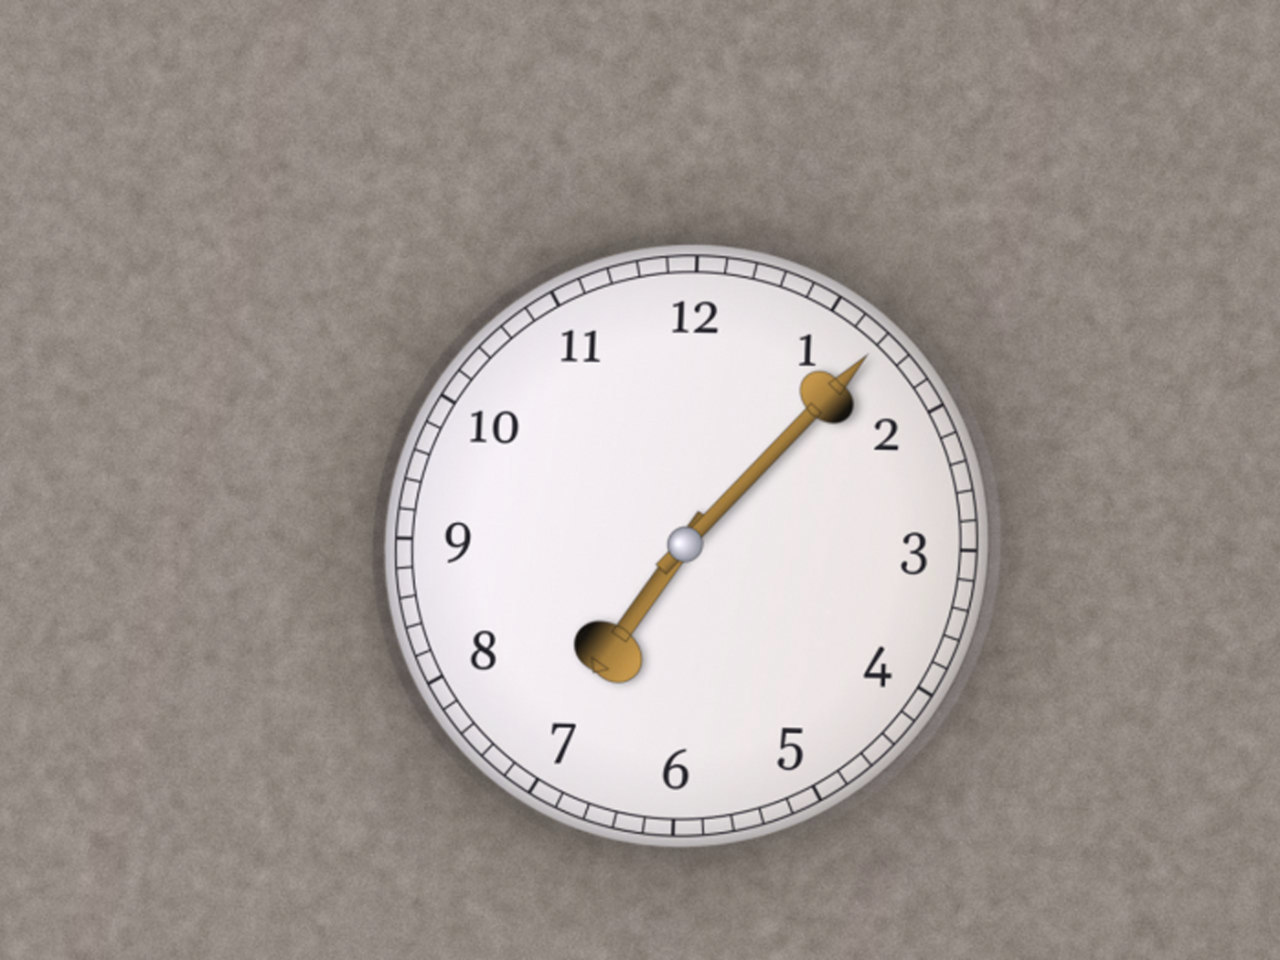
**7:07**
